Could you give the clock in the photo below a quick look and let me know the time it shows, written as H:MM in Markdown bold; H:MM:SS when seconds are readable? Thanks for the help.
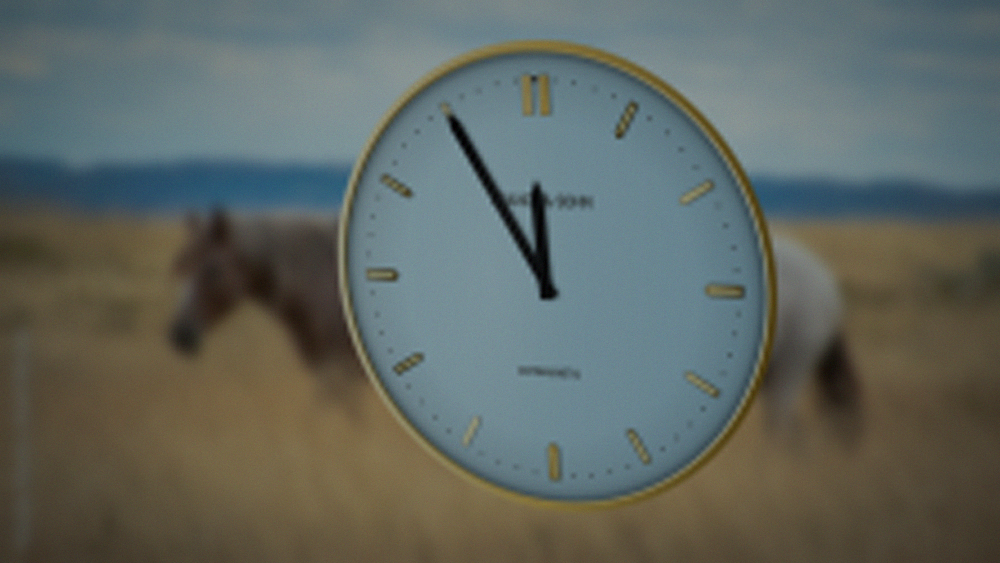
**11:55**
